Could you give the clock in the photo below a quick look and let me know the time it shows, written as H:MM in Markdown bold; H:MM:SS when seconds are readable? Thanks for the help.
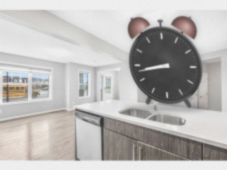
**8:43**
